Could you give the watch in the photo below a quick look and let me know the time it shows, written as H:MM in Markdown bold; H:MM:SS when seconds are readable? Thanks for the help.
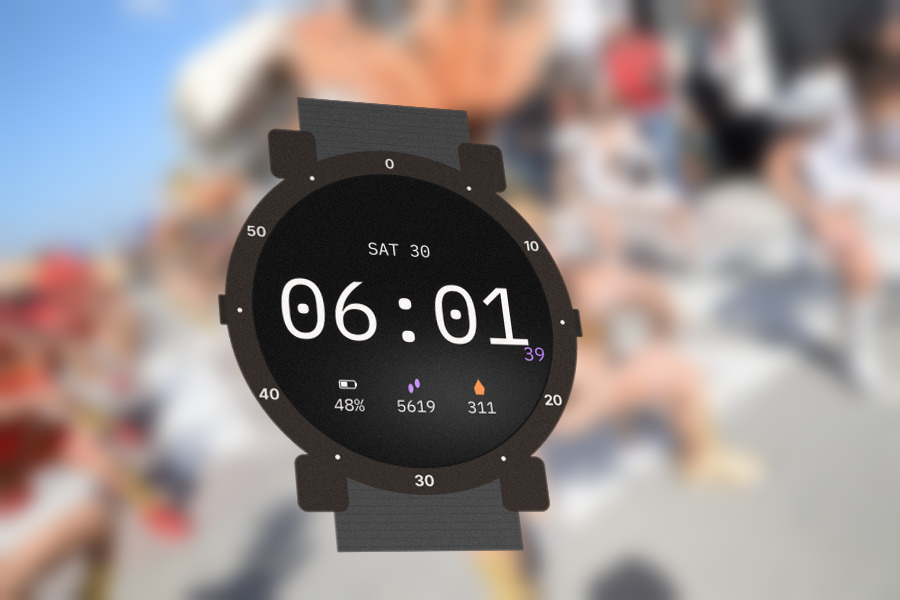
**6:01:39**
